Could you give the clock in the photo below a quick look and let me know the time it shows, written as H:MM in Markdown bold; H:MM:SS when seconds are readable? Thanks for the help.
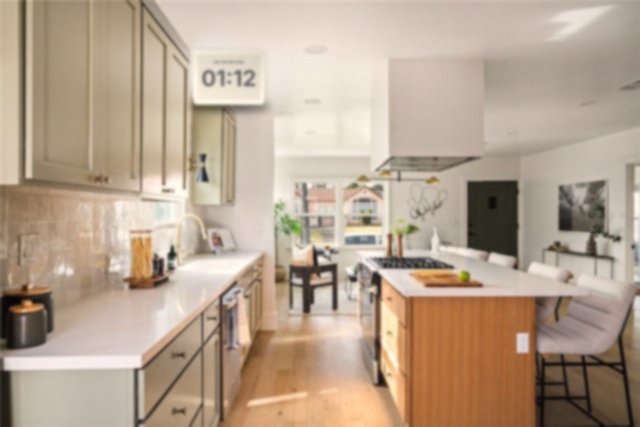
**1:12**
